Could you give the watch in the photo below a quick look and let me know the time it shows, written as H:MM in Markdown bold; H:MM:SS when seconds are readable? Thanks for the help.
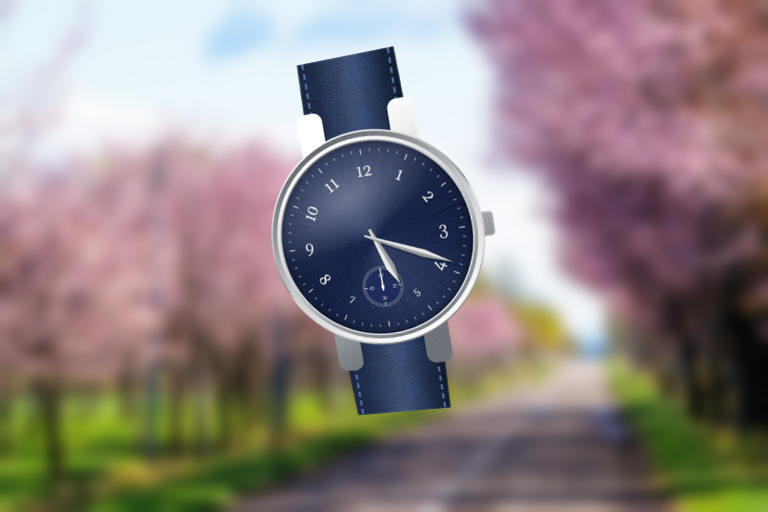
**5:19**
